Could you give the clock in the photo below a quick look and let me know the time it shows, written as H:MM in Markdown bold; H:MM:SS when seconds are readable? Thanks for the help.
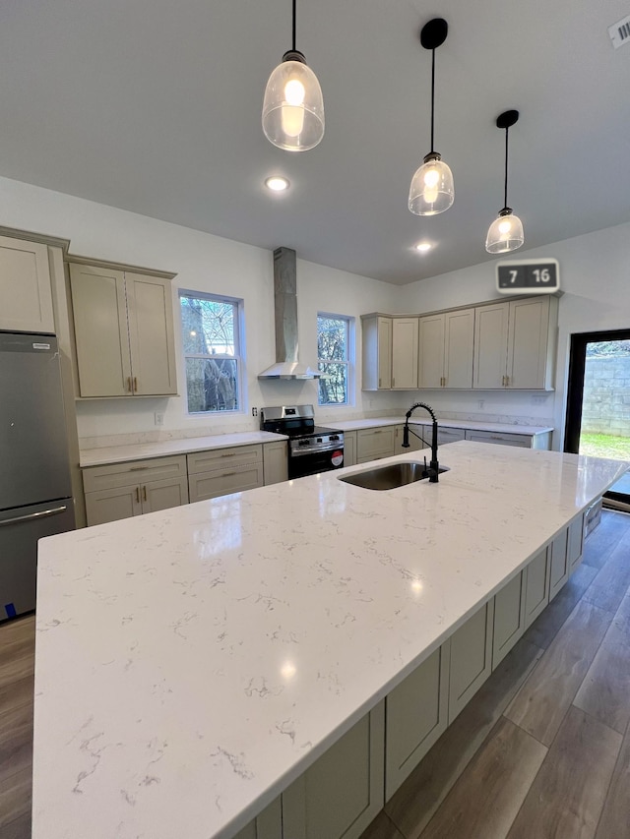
**7:16**
